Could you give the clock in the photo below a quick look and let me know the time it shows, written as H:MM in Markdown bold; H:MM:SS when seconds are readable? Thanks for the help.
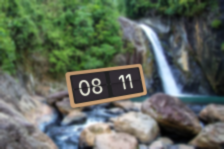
**8:11**
